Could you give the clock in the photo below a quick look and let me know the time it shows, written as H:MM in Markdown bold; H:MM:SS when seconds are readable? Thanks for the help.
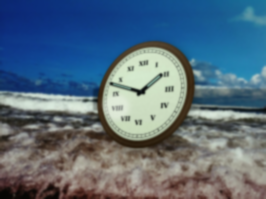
**1:48**
